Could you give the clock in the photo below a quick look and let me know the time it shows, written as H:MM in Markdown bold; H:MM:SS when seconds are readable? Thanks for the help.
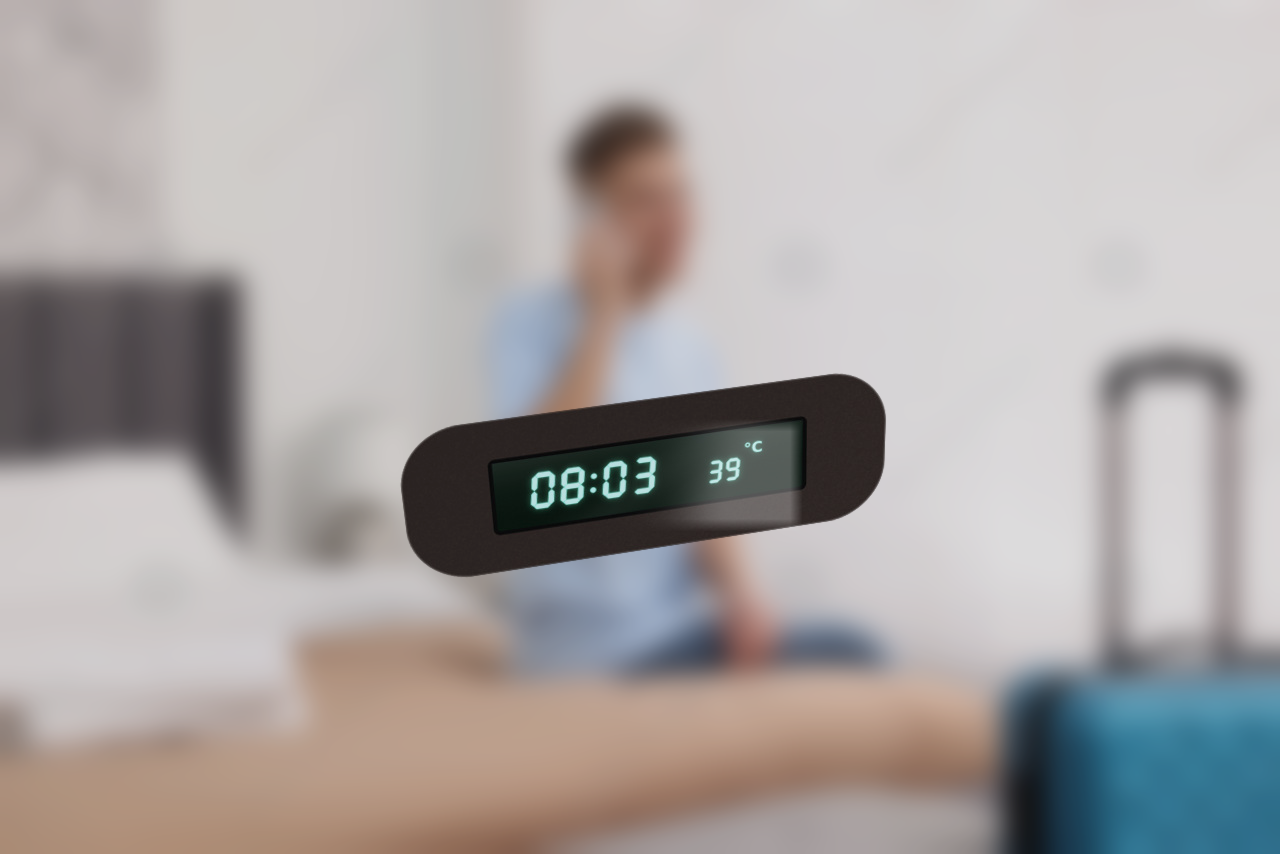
**8:03**
